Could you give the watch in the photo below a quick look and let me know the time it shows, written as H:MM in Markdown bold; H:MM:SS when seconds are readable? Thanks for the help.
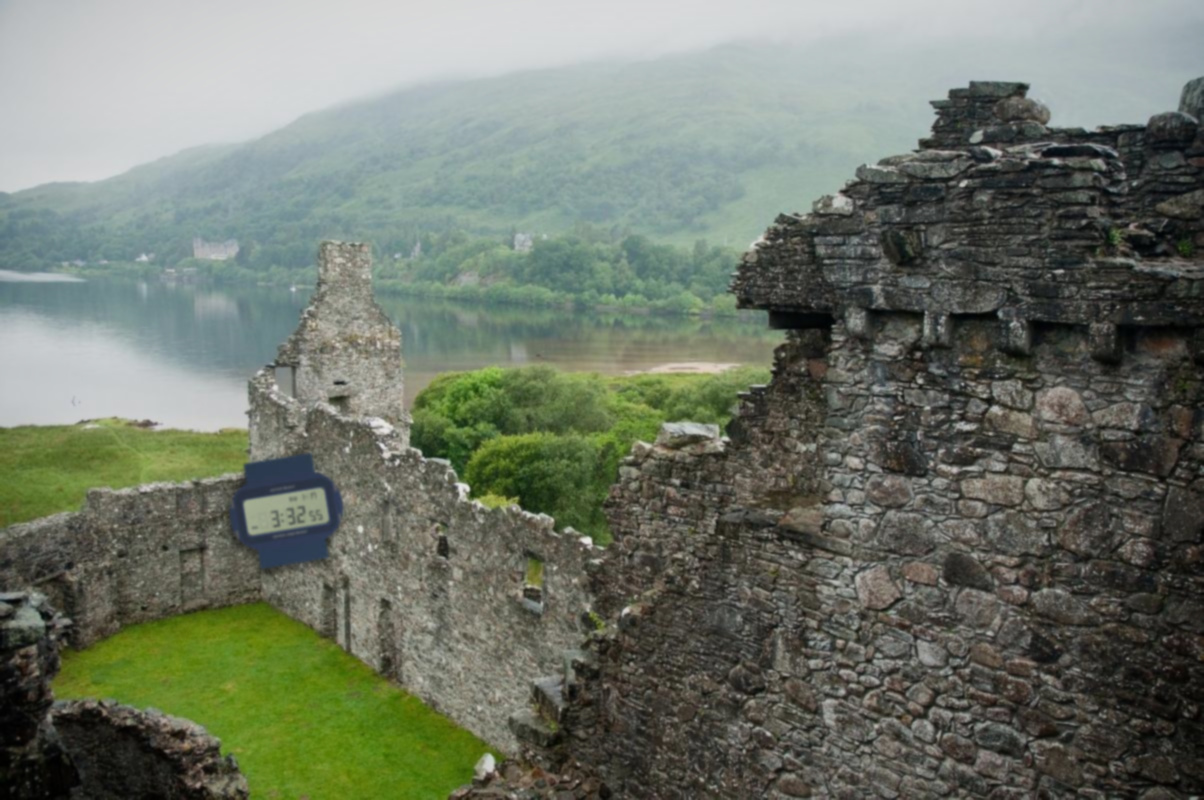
**3:32**
